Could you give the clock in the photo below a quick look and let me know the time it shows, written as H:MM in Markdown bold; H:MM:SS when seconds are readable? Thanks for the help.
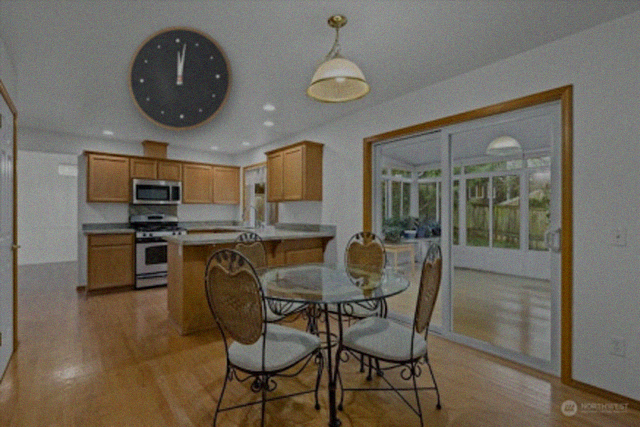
**12:02**
